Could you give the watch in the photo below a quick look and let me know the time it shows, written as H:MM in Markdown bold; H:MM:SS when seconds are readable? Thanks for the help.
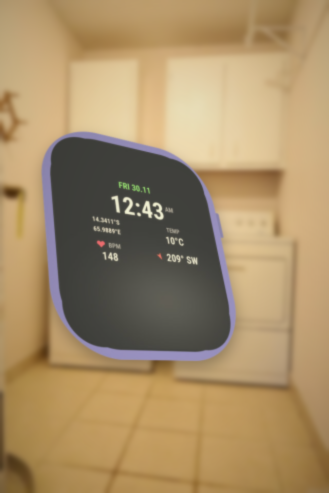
**12:43**
